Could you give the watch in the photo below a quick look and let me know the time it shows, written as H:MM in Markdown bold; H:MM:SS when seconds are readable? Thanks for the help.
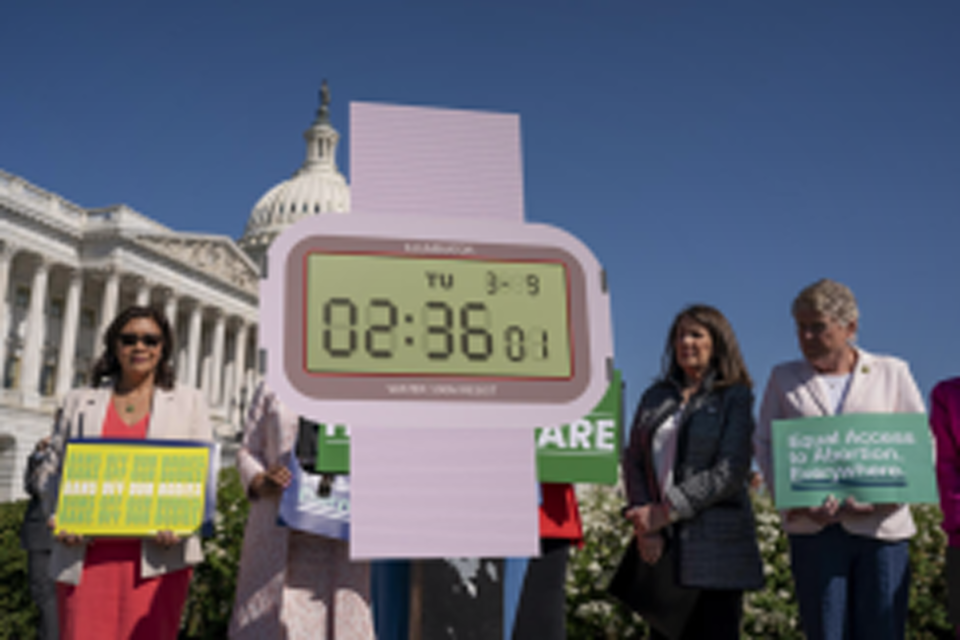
**2:36:01**
